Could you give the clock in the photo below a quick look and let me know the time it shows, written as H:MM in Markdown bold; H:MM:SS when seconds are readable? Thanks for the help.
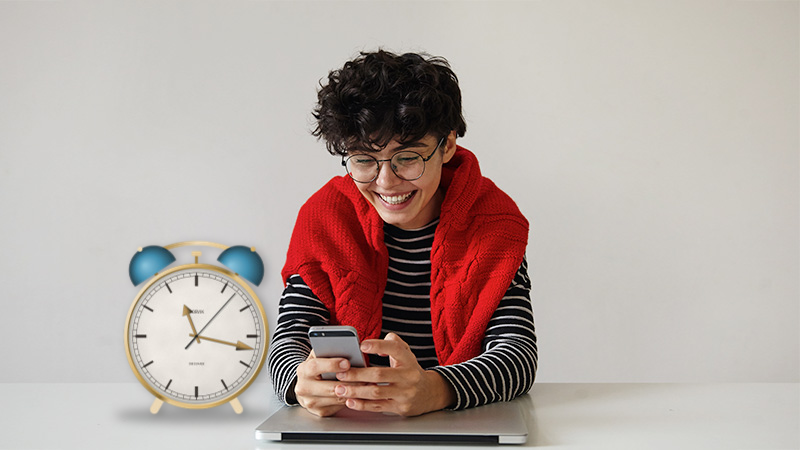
**11:17:07**
